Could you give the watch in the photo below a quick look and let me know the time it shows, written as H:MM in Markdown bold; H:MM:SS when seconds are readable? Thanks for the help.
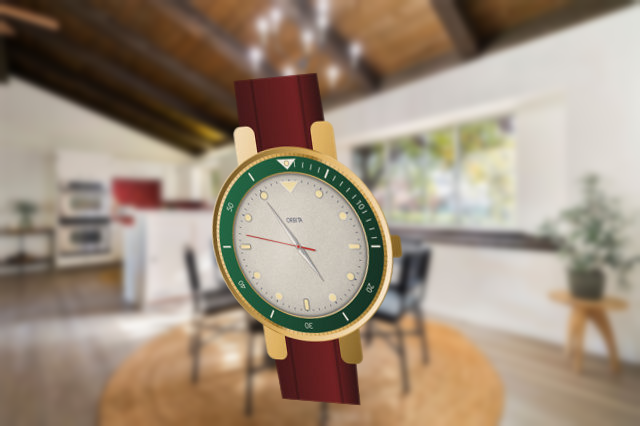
**4:54:47**
